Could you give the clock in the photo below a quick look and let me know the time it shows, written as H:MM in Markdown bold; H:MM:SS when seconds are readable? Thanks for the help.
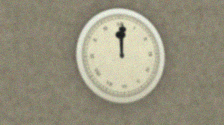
**12:01**
